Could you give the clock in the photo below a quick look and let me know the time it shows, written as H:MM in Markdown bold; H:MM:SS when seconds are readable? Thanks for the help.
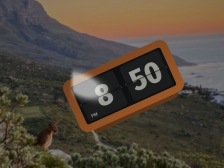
**8:50**
